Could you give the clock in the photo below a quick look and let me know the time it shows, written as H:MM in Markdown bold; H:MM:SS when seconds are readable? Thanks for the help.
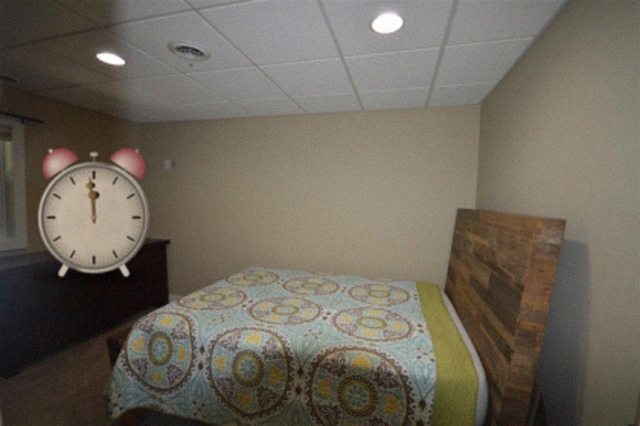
**11:59**
